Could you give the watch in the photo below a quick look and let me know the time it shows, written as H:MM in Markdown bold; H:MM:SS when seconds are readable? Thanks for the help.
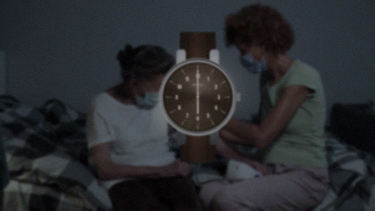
**6:00**
